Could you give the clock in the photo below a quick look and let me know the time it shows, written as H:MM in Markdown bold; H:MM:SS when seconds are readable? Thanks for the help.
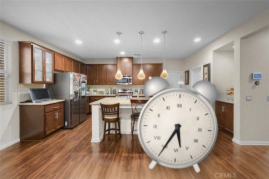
**5:35**
